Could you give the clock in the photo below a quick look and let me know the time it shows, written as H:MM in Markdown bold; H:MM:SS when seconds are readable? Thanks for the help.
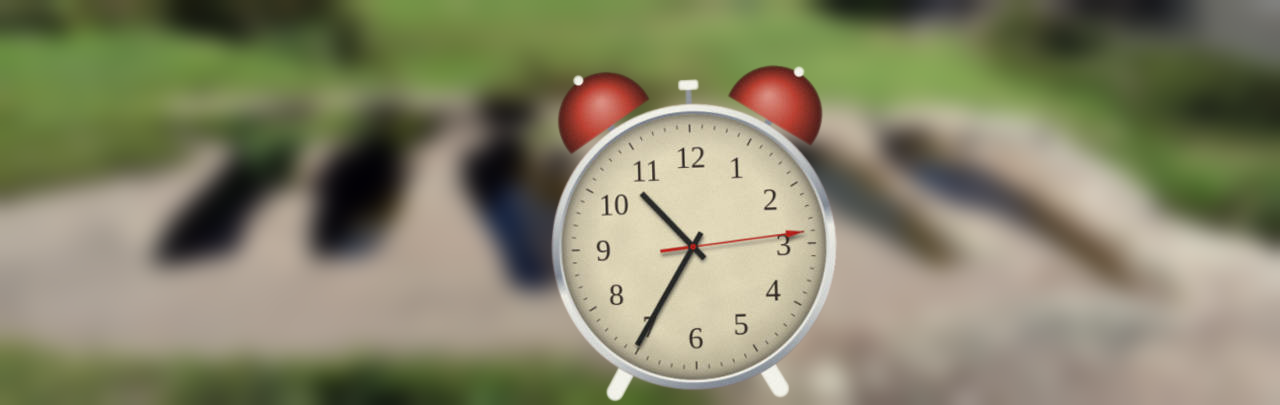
**10:35:14**
